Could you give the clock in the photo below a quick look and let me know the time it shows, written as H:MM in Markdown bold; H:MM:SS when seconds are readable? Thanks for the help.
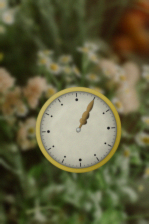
**1:05**
